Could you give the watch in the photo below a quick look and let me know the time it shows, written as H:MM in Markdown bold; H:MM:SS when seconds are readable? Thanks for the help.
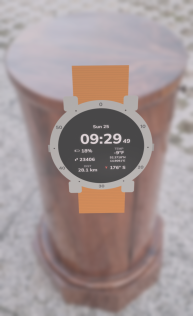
**9:29**
